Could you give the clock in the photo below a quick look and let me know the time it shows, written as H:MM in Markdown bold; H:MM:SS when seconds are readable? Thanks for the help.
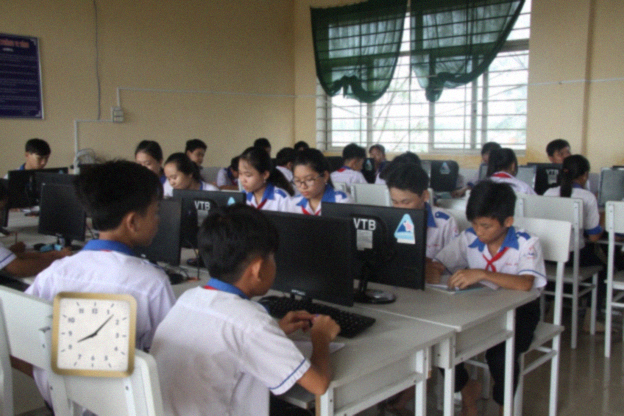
**8:07**
